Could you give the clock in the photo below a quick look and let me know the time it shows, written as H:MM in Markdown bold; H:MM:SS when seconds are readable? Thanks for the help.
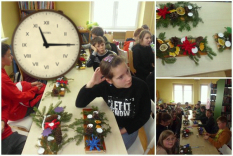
**11:15**
